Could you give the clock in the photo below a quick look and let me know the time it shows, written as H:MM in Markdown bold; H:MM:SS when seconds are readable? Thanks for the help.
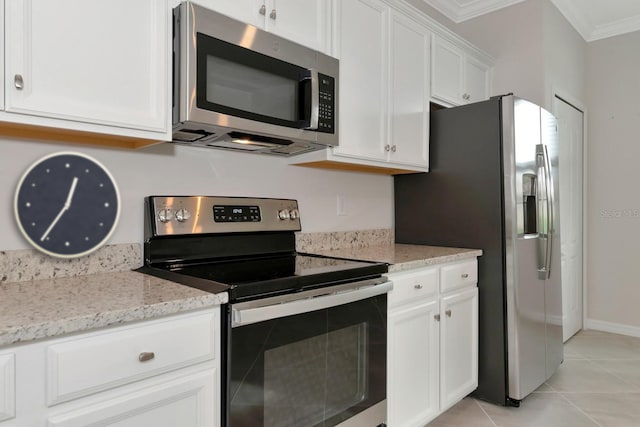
**12:36**
